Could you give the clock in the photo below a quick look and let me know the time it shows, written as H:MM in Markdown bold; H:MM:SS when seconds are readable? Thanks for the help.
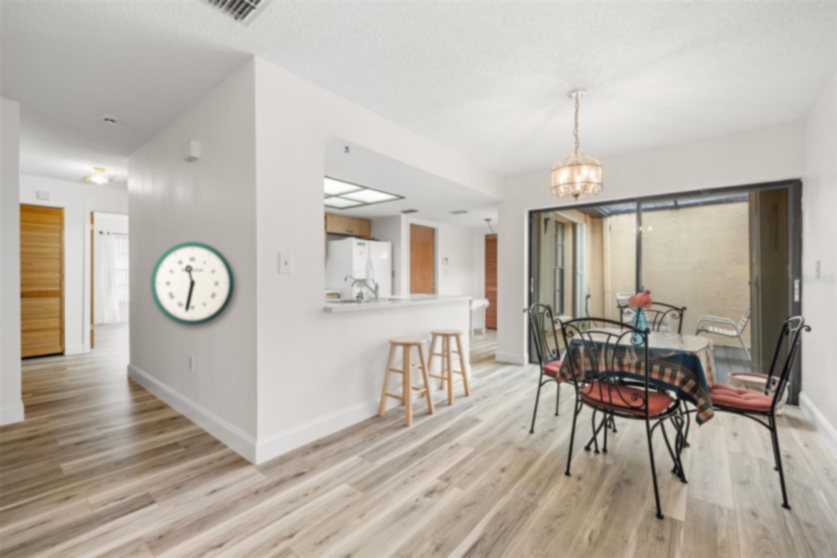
**11:32**
